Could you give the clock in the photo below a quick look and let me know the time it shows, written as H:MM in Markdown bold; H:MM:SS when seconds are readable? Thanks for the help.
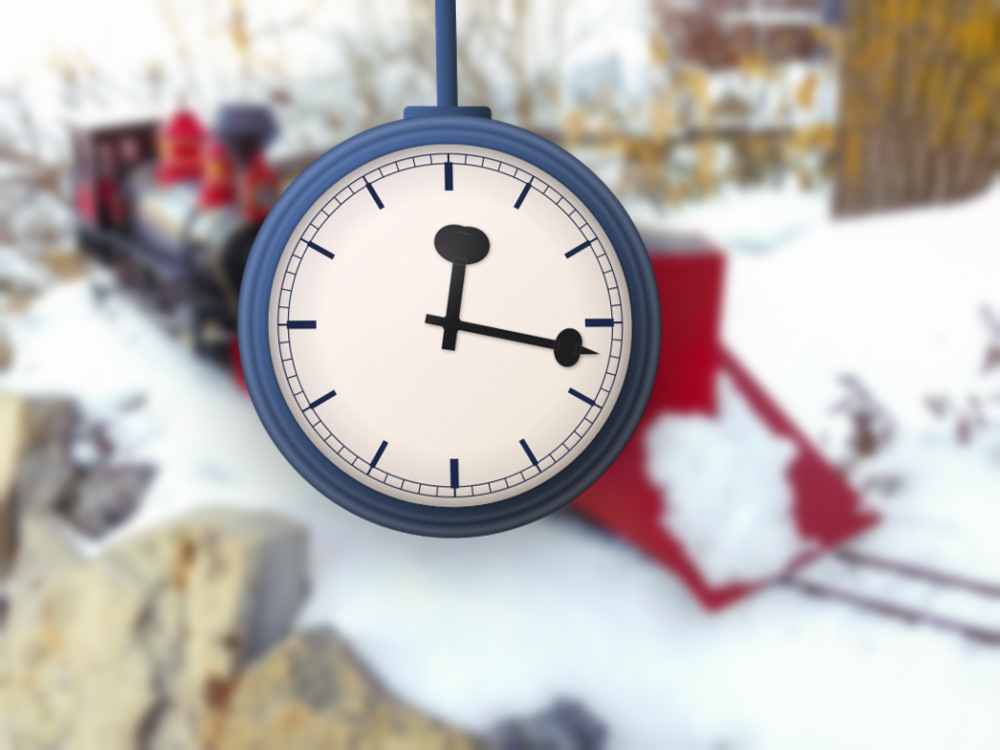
**12:17**
